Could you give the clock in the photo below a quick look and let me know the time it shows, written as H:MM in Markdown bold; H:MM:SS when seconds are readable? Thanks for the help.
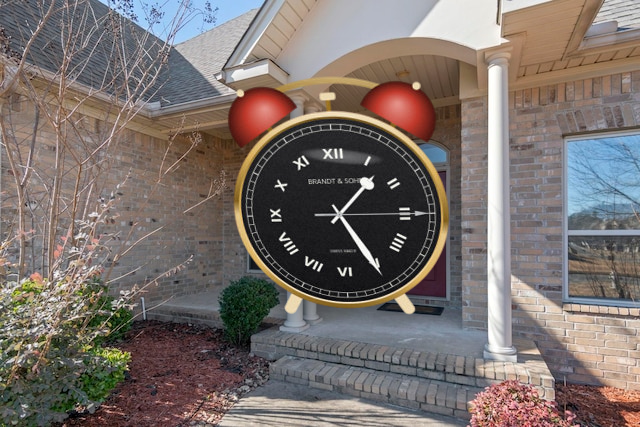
**1:25:15**
